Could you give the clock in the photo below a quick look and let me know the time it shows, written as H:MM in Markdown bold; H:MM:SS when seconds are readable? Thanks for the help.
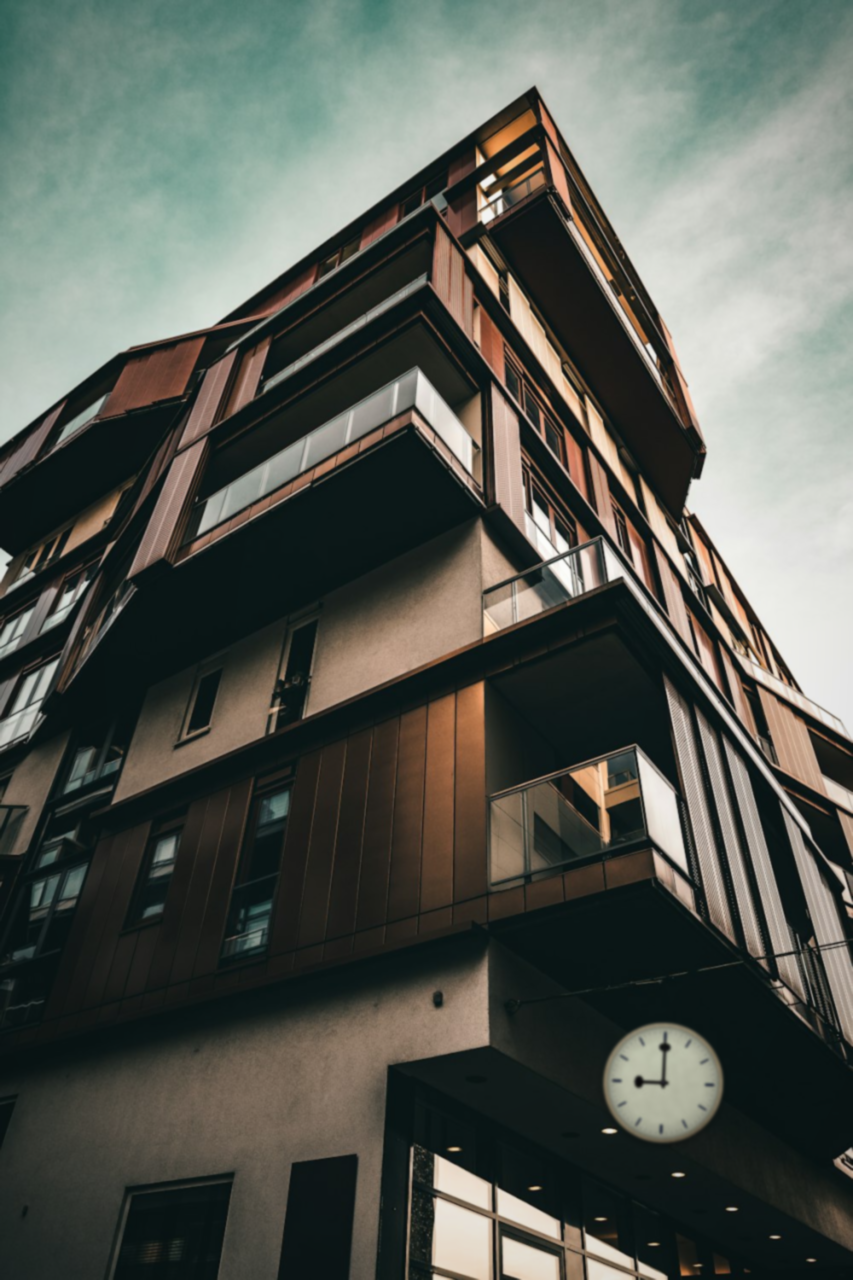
**9:00**
